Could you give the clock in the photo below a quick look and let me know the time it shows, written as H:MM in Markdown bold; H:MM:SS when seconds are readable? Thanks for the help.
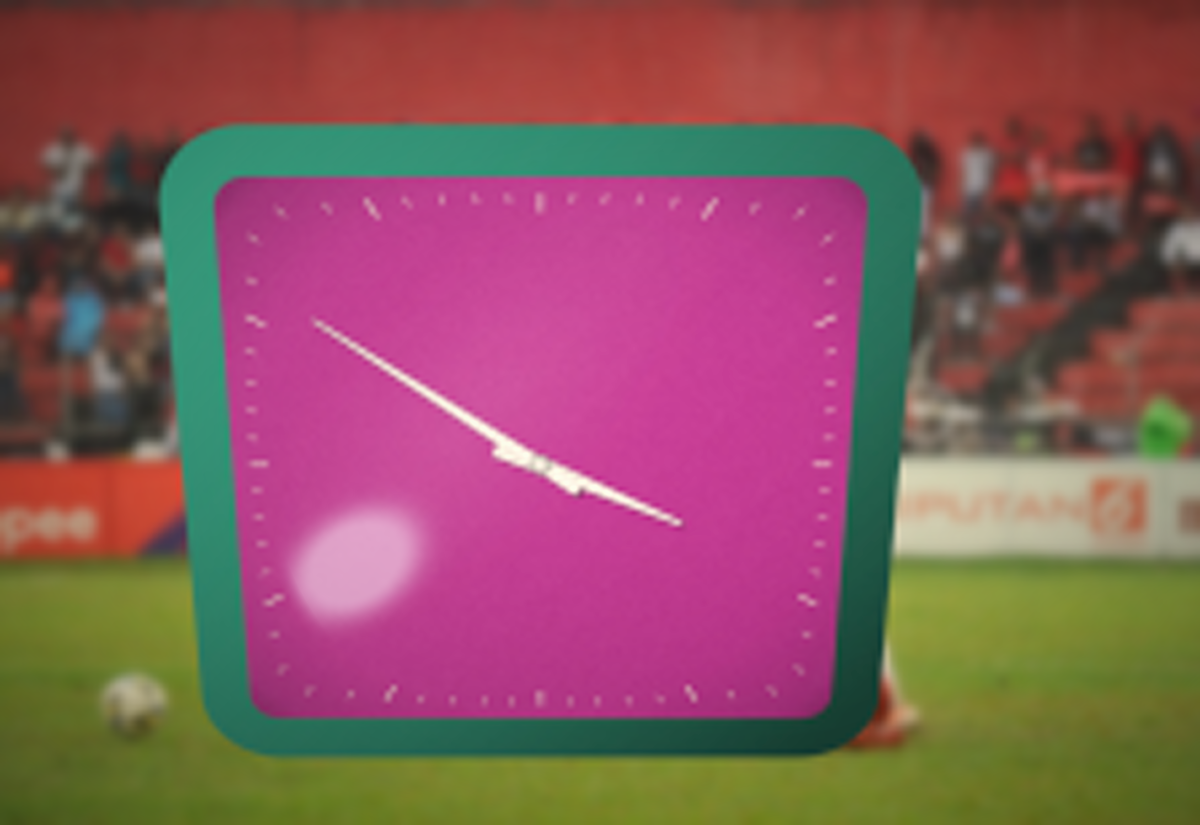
**3:51**
